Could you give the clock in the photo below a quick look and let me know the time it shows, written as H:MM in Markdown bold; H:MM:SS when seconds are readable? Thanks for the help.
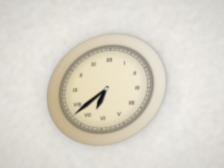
**6:38**
